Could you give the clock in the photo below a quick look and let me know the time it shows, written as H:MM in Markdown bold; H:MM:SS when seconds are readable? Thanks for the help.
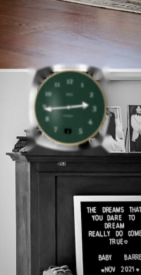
**2:44**
